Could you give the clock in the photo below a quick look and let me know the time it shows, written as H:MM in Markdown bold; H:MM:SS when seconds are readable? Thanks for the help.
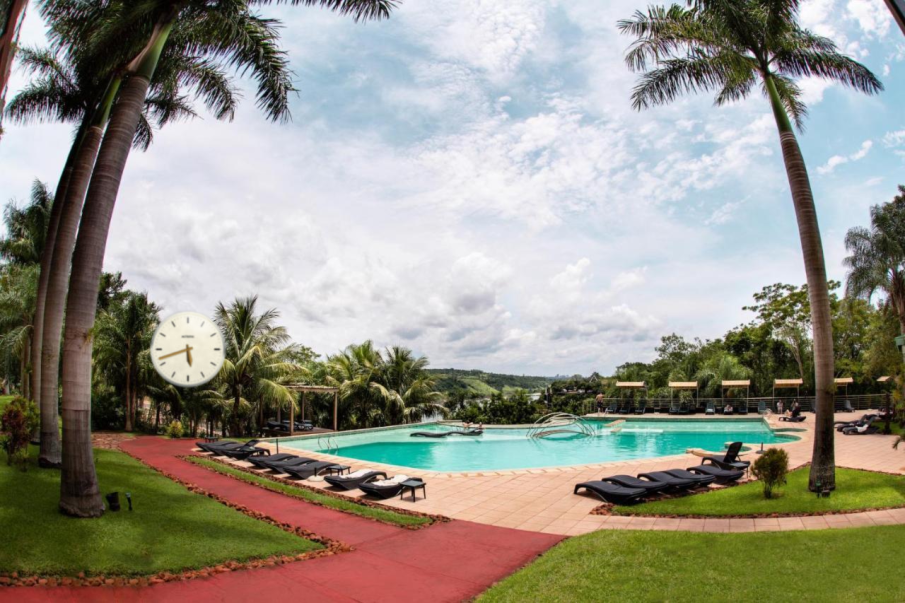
**5:42**
